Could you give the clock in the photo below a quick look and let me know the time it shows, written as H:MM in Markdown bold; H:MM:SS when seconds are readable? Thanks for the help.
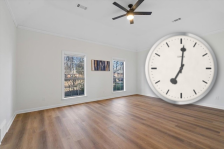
**7:01**
